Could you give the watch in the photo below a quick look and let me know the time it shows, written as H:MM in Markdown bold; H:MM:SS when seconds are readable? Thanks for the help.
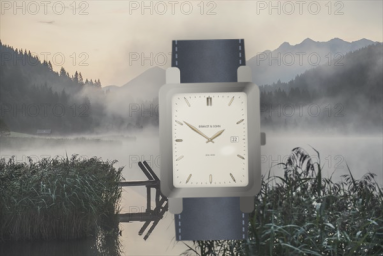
**1:51**
